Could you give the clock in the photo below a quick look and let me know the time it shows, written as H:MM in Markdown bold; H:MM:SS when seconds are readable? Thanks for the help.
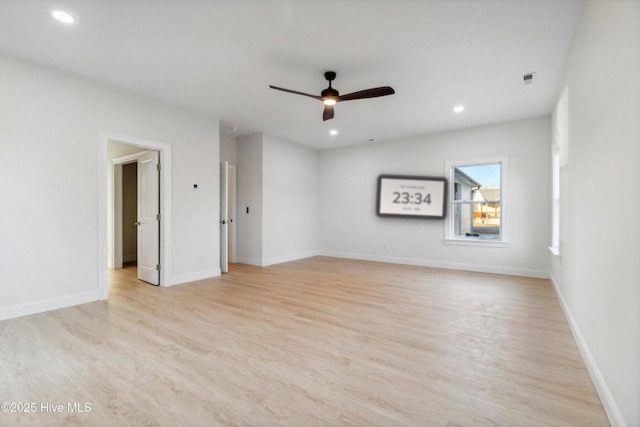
**23:34**
